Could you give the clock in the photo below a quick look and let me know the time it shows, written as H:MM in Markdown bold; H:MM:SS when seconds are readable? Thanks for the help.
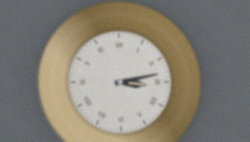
**3:13**
